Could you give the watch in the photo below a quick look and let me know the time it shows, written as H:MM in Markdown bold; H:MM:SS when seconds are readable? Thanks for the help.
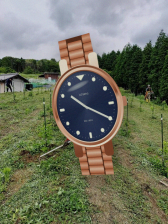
**10:20**
